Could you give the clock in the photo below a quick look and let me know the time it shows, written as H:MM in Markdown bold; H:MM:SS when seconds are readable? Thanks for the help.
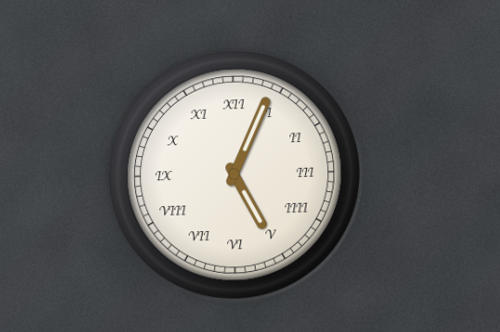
**5:04**
